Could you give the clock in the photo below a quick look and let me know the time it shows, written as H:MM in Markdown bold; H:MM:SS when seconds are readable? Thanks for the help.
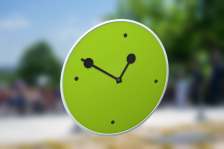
**12:49**
